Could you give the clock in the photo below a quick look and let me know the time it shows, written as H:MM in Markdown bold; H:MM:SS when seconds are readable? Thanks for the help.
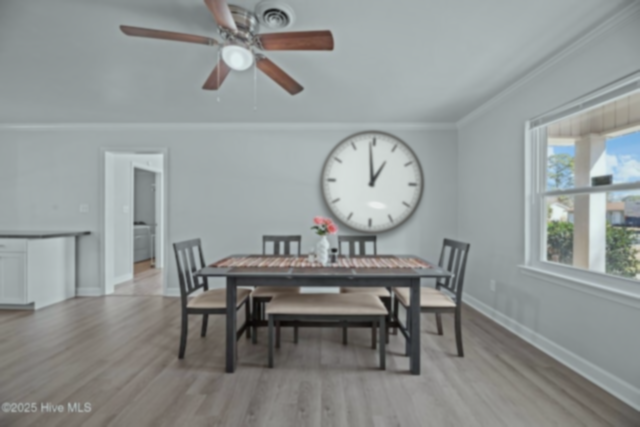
**12:59**
